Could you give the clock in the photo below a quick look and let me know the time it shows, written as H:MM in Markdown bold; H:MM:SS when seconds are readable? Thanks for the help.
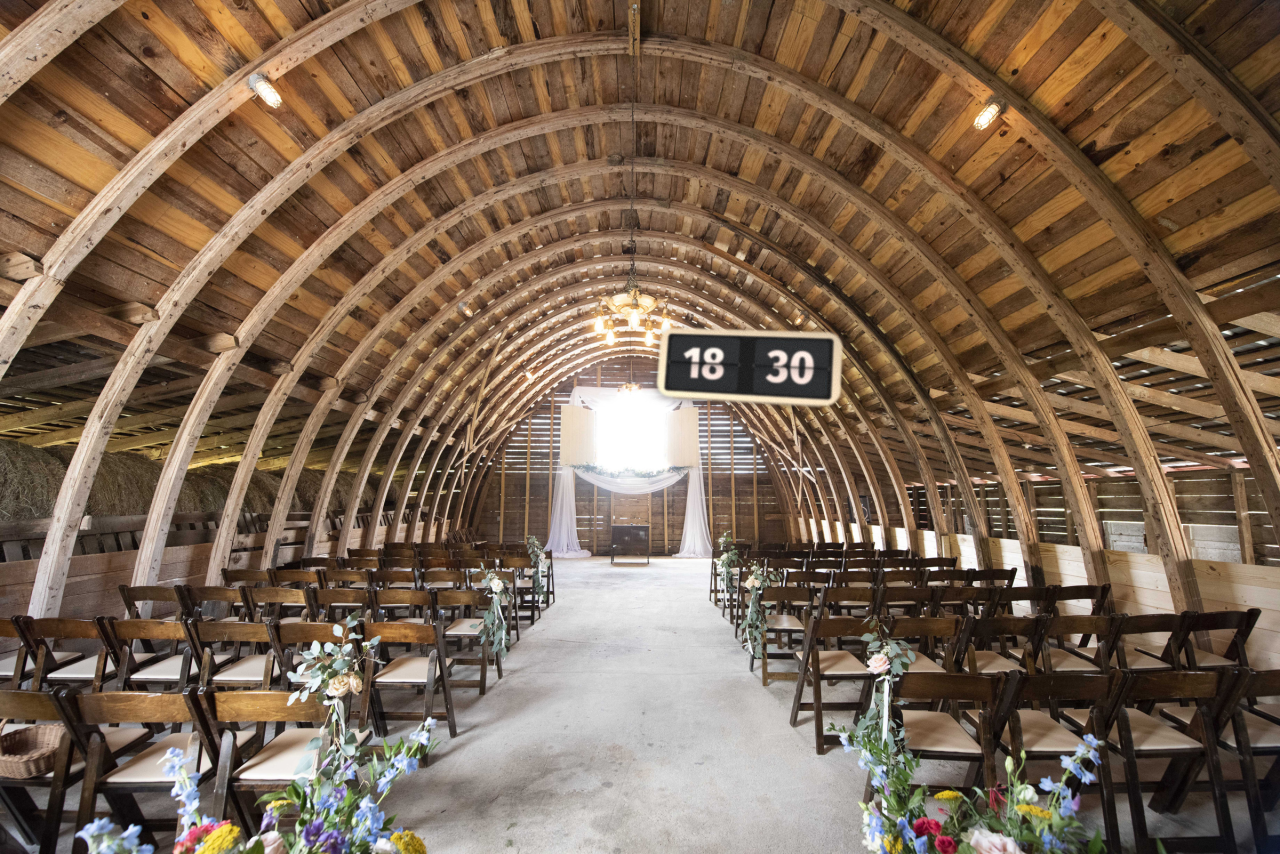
**18:30**
